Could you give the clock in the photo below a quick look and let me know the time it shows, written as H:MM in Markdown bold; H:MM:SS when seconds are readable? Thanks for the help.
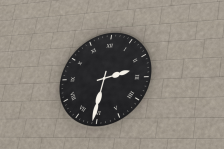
**2:31**
